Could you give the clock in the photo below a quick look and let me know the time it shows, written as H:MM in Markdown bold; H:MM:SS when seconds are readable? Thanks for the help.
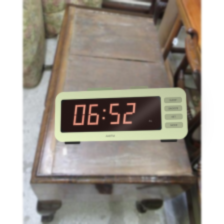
**6:52**
